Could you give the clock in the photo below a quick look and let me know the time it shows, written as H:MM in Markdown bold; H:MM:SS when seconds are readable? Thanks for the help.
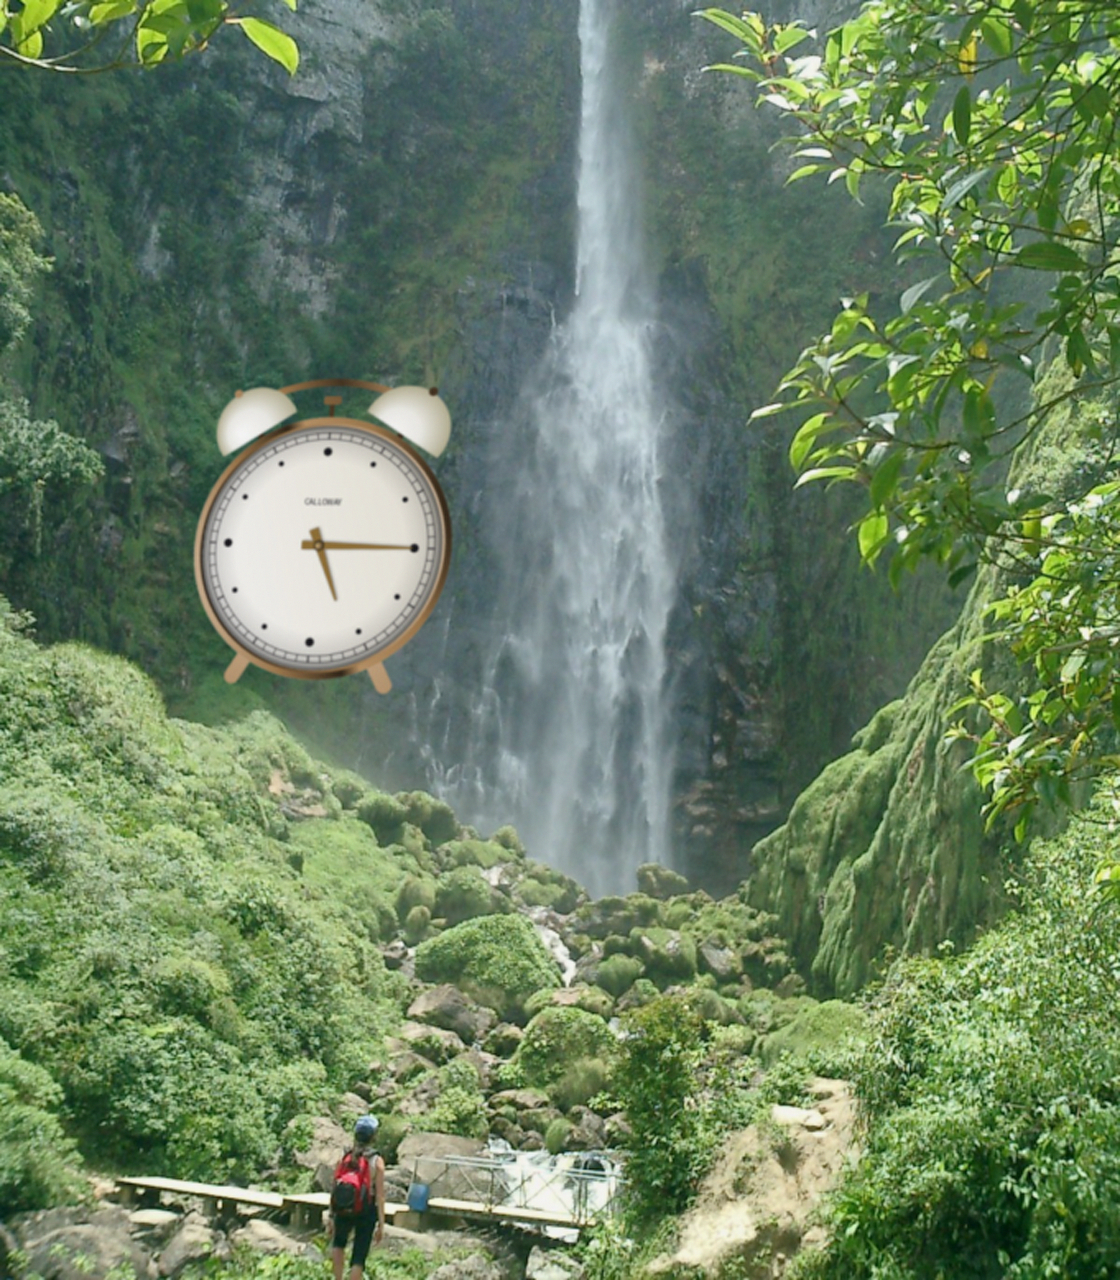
**5:15**
